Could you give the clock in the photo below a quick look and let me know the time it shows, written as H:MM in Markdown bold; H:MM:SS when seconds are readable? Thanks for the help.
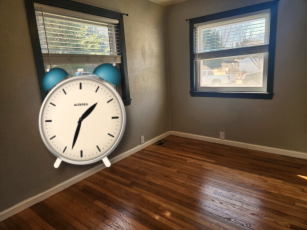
**1:33**
